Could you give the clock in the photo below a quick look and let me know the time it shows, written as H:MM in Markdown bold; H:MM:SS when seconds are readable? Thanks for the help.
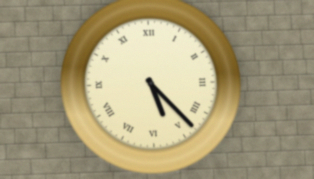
**5:23**
